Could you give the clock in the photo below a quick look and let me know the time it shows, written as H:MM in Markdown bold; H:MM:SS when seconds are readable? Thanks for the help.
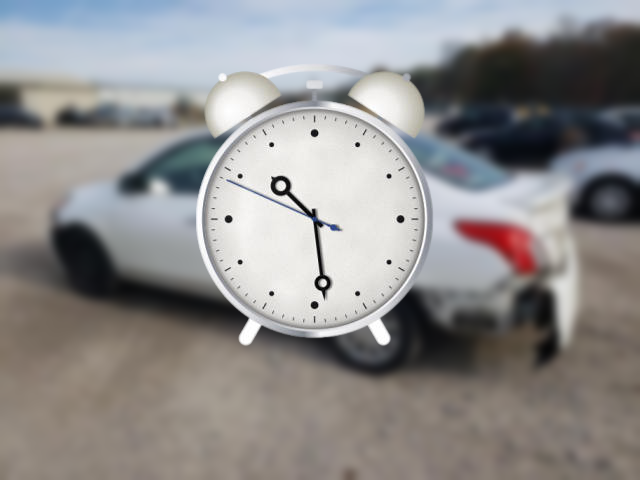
**10:28:49**
